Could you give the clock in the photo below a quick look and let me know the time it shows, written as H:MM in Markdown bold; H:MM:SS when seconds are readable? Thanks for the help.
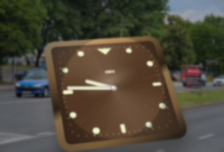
**9:46**
